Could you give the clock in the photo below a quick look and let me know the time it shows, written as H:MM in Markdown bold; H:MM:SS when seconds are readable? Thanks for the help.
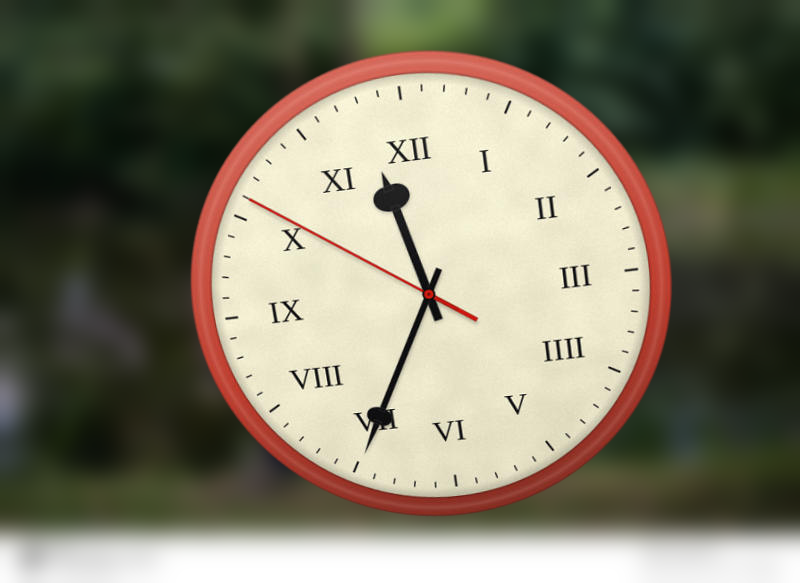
**11:34:51**
